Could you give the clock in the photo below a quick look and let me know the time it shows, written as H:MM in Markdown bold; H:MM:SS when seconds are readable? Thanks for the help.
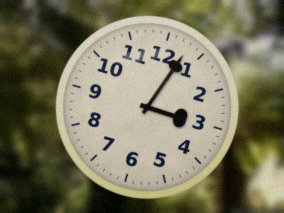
**3:03**
